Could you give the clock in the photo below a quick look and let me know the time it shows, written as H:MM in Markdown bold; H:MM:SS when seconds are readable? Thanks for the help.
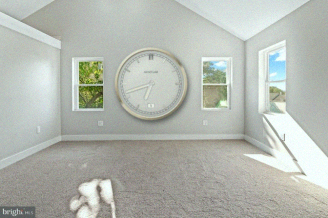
**6:42**
